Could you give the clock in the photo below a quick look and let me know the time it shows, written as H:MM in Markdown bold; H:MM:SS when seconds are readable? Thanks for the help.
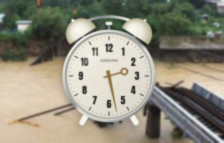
**2:28**
